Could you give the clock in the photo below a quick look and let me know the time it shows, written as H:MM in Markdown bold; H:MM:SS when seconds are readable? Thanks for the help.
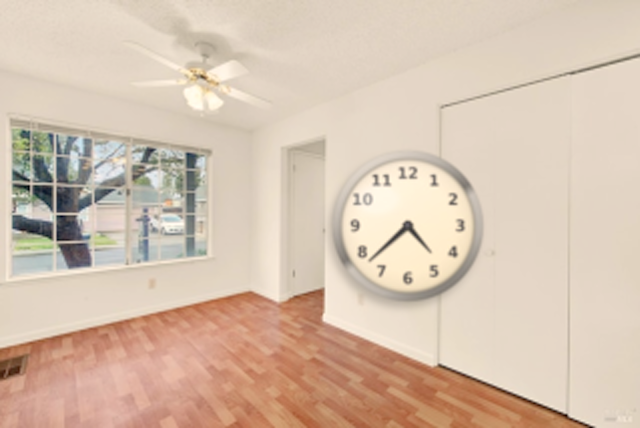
**4:38**
